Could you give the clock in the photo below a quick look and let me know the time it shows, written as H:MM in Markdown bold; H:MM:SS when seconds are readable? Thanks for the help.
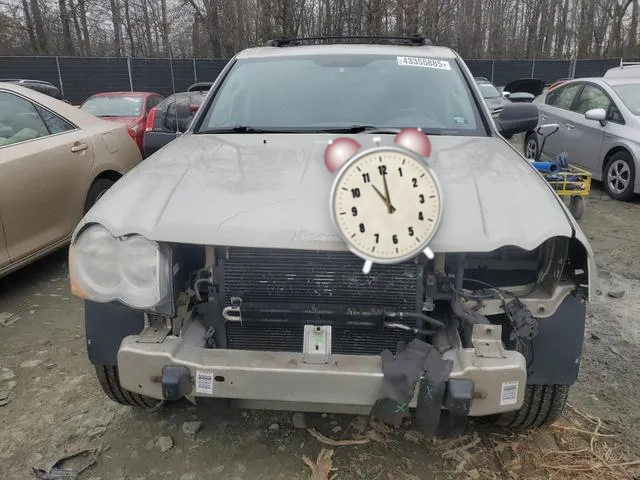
**11:00**
